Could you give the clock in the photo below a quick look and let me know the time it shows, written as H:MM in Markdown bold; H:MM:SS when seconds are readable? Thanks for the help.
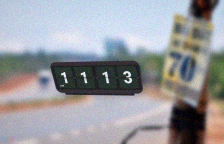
**11:13**
